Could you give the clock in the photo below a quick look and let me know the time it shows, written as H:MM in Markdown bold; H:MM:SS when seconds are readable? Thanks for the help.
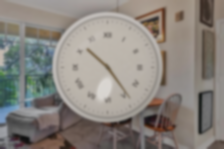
**10:24**
